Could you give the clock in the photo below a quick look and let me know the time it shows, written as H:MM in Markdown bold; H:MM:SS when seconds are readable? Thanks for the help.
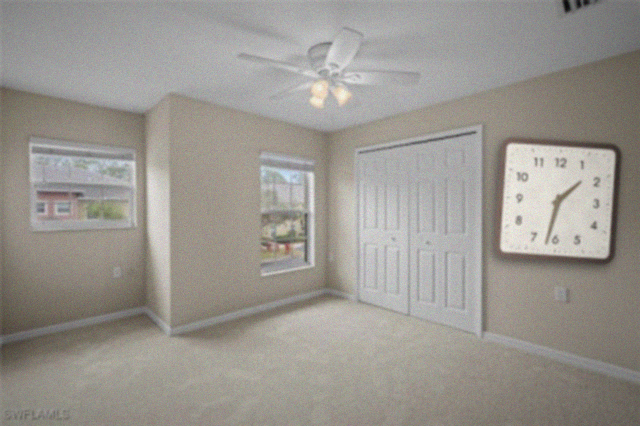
**1:32**
